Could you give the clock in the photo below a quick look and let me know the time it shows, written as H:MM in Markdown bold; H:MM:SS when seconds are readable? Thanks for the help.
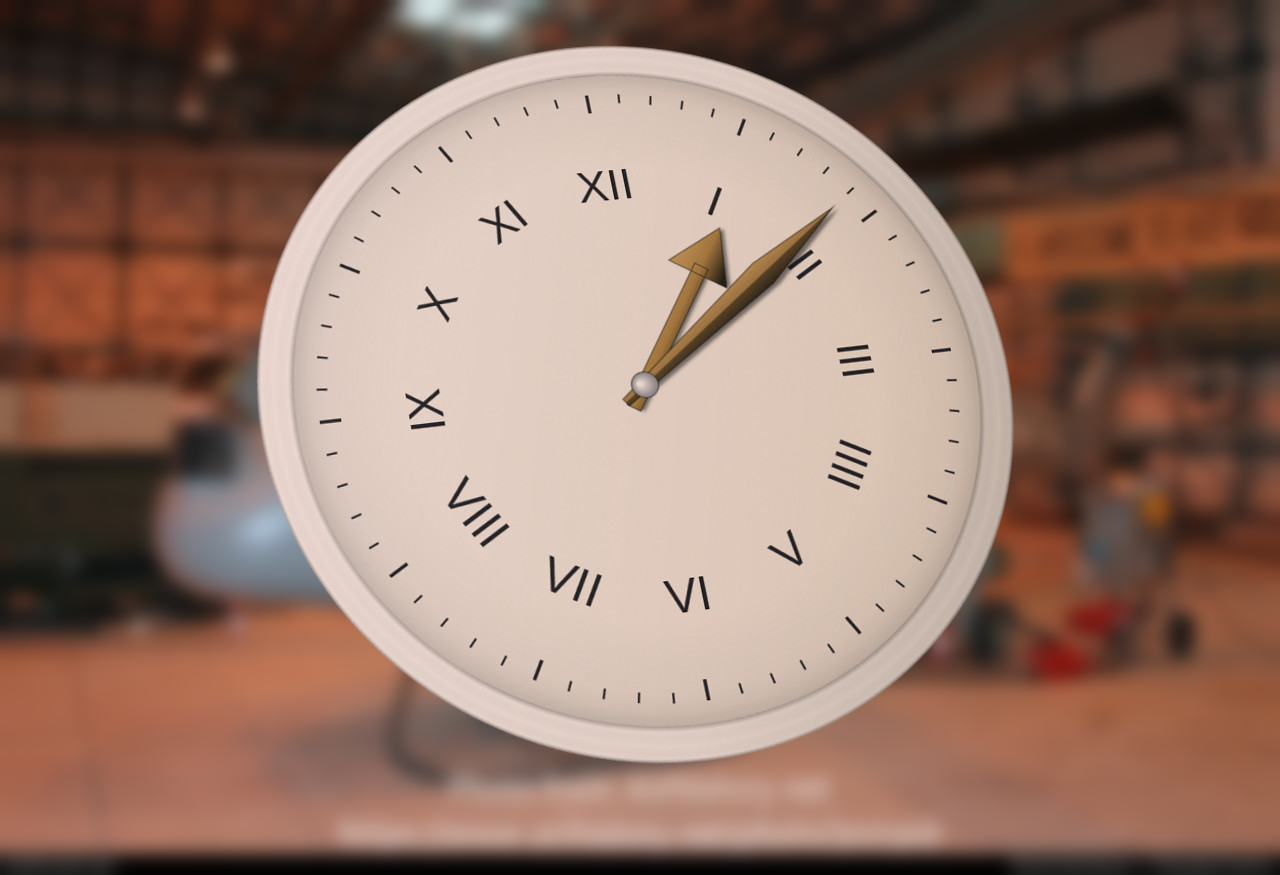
**1:09**
